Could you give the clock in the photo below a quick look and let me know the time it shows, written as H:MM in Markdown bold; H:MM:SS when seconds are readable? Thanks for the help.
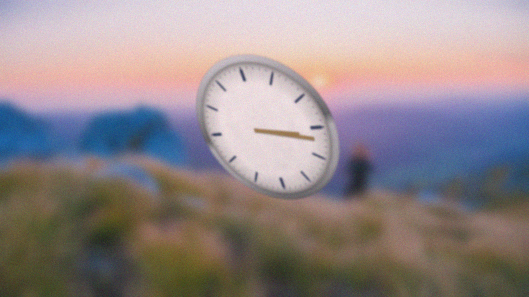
**3:17**
